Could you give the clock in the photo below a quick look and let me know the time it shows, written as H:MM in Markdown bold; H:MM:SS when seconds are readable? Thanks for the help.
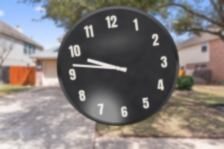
**9:47**
